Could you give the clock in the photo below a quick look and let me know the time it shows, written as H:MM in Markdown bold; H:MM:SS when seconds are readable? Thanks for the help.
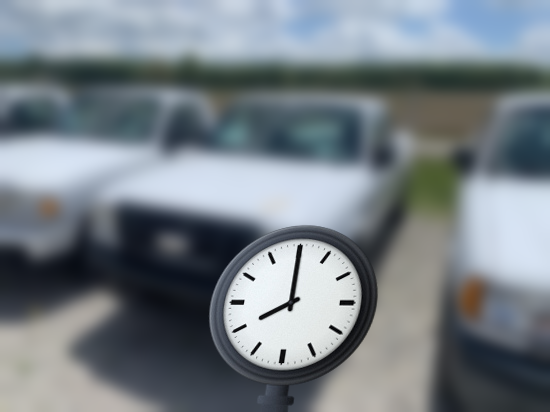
**8:00**
